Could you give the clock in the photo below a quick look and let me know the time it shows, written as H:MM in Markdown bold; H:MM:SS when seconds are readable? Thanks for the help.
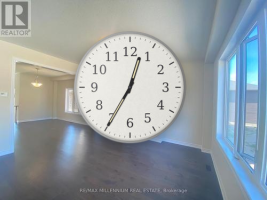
**12:35**
